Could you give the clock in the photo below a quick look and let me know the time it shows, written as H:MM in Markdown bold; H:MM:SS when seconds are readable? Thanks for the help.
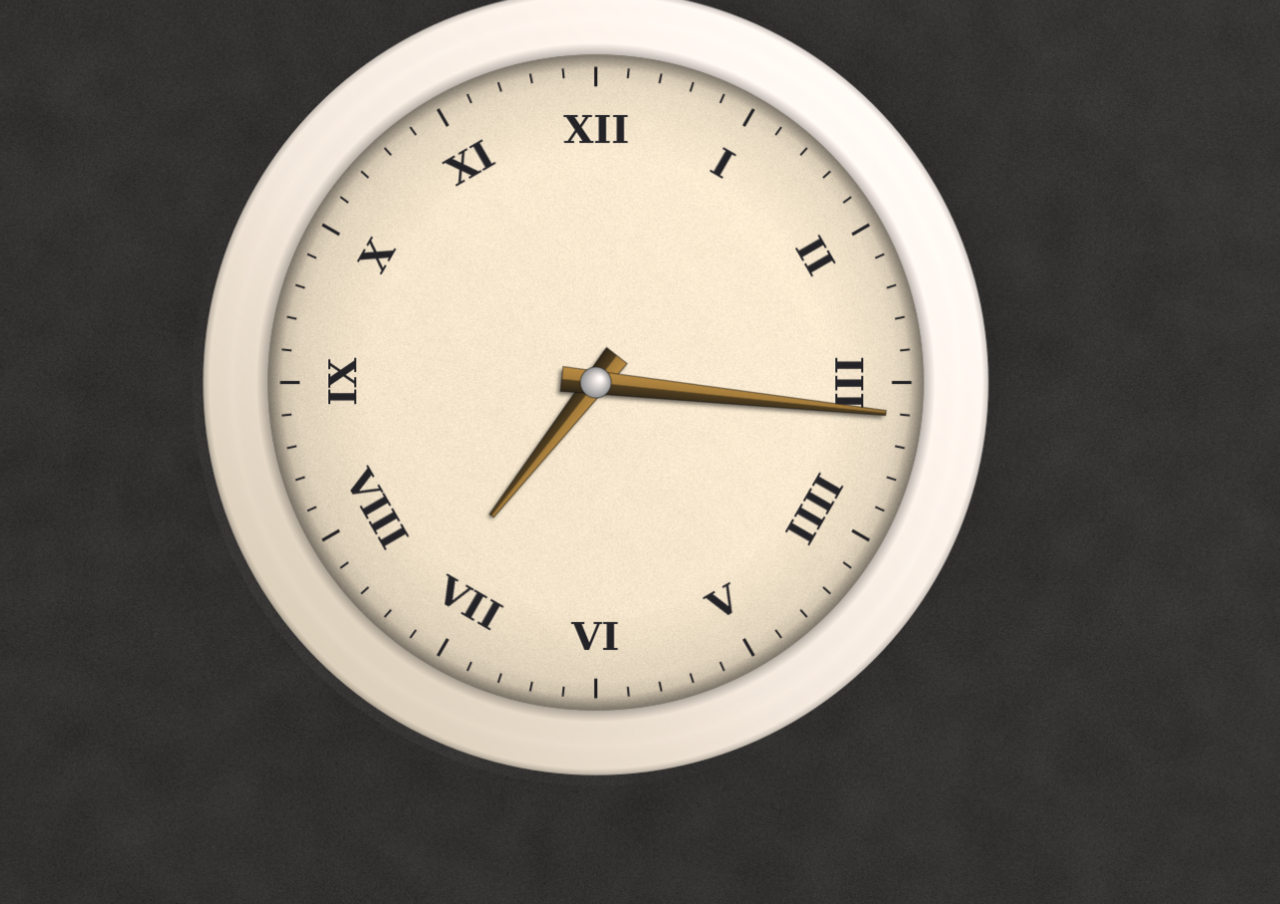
**7:16**
